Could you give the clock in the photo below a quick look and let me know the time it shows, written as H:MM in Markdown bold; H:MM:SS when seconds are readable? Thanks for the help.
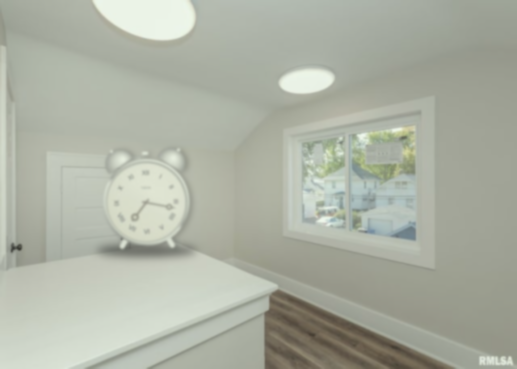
**7:17**
